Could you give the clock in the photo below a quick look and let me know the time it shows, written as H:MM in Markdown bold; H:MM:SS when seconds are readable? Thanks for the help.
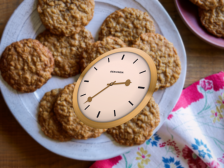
**2:37**
